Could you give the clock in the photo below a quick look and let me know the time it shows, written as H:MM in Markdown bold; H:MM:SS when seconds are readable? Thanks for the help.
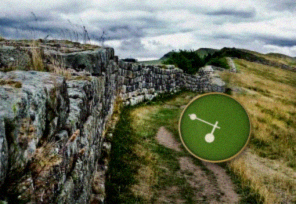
**6:49**
